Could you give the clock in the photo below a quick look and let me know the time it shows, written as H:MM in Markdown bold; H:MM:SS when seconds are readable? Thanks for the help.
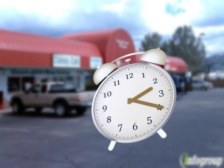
**2:20**
